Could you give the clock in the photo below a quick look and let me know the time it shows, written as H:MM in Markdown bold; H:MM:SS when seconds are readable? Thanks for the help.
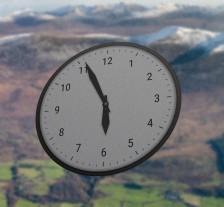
**5:56**
